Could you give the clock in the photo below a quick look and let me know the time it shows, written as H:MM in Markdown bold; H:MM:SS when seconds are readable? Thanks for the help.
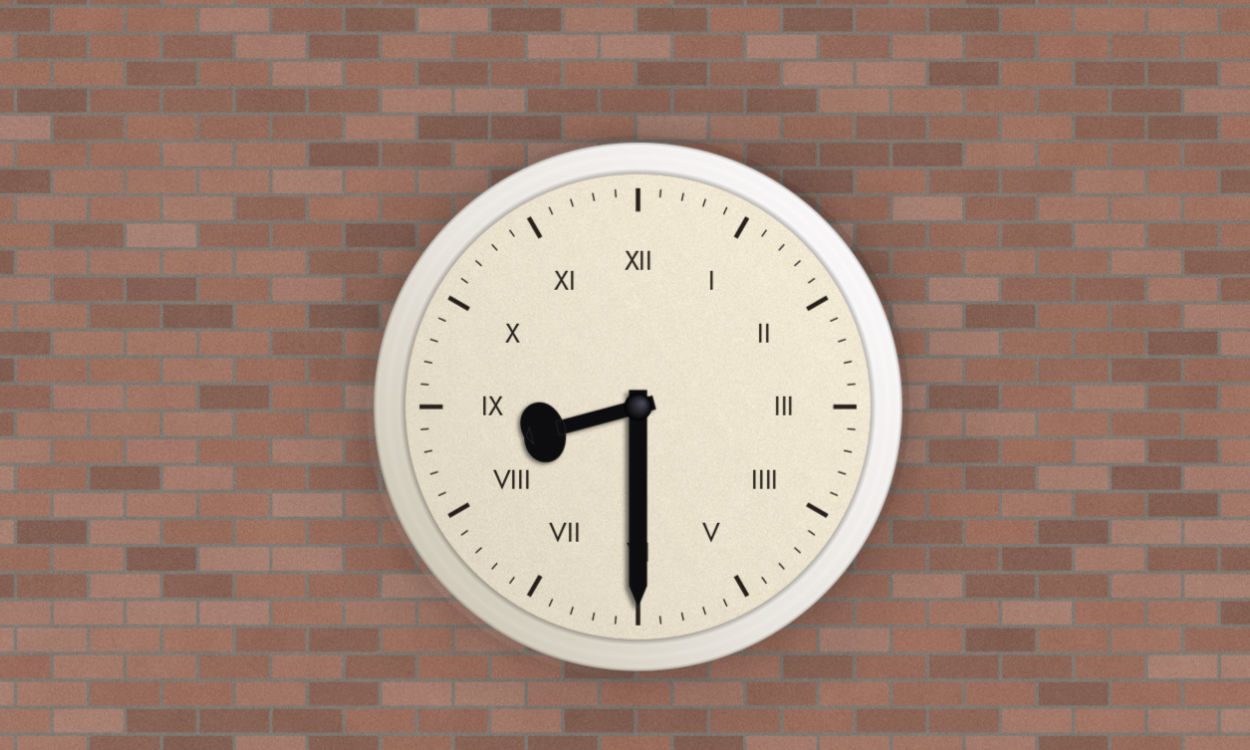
**8:30**
